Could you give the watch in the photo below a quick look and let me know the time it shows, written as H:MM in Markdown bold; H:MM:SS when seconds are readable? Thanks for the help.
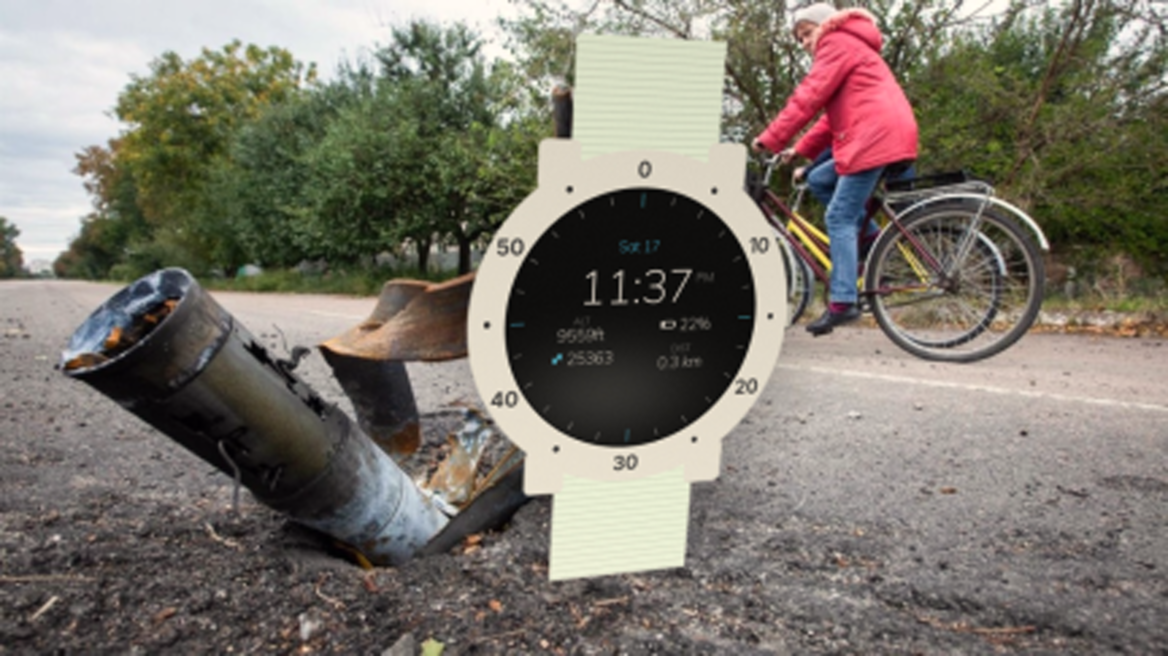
**11:37**
